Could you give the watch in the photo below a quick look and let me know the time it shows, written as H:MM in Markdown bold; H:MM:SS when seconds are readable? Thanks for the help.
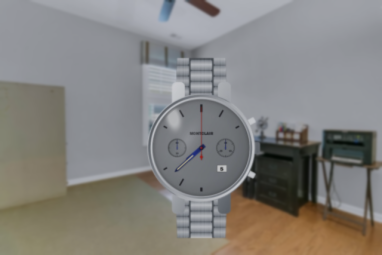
**7:38**
